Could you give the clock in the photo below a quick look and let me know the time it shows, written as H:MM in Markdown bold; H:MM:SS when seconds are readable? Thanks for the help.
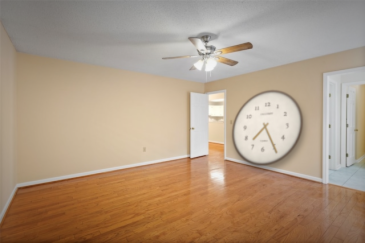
**7:25**
